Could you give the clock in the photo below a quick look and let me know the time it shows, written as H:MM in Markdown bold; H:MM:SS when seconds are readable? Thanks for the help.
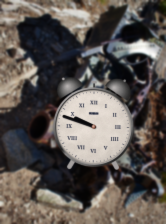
**9:48**
